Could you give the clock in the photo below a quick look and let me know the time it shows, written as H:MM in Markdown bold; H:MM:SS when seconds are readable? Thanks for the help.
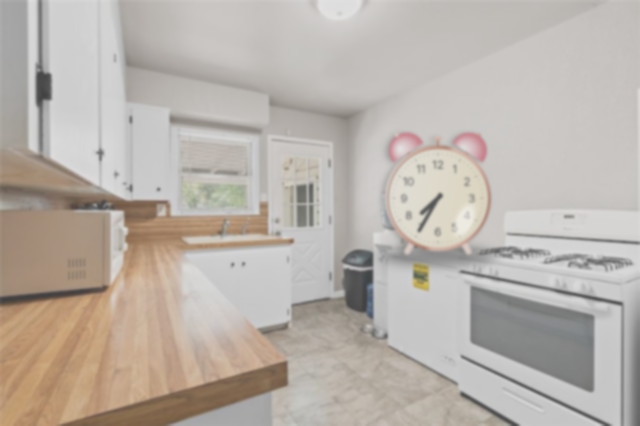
**7:35**
